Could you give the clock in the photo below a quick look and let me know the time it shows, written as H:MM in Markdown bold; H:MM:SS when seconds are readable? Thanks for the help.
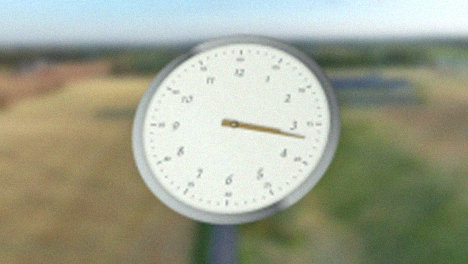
**3:17**
